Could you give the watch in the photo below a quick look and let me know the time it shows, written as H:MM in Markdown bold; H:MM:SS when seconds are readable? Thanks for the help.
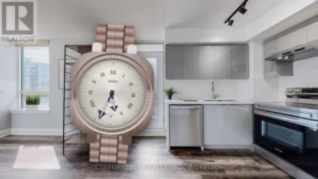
**5:34**
